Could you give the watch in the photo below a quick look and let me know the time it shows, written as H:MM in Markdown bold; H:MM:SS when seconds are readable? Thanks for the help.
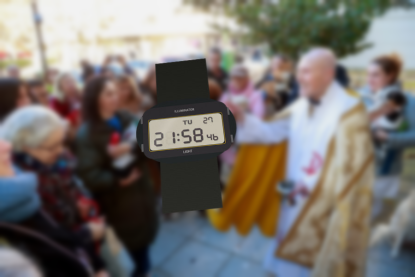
**21:58:46**
